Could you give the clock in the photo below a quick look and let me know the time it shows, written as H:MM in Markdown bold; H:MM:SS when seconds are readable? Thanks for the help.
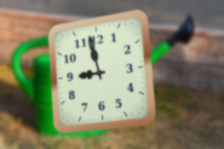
**8:58**
